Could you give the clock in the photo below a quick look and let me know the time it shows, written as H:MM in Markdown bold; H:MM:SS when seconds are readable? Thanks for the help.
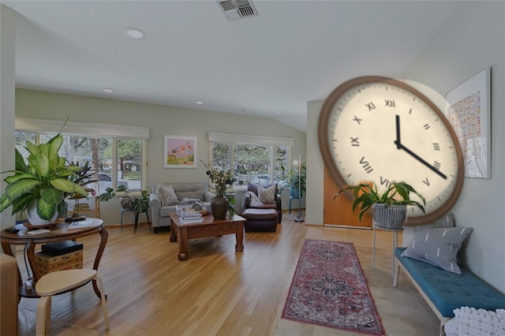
**12:21**
